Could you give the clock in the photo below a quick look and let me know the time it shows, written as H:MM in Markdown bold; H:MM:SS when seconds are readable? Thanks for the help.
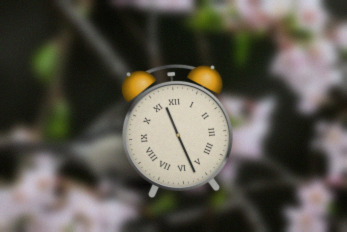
**11:27**
